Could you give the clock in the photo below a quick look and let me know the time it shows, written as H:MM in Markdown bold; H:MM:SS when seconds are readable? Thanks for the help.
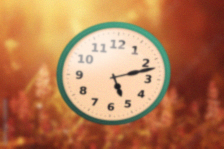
**5:12**
